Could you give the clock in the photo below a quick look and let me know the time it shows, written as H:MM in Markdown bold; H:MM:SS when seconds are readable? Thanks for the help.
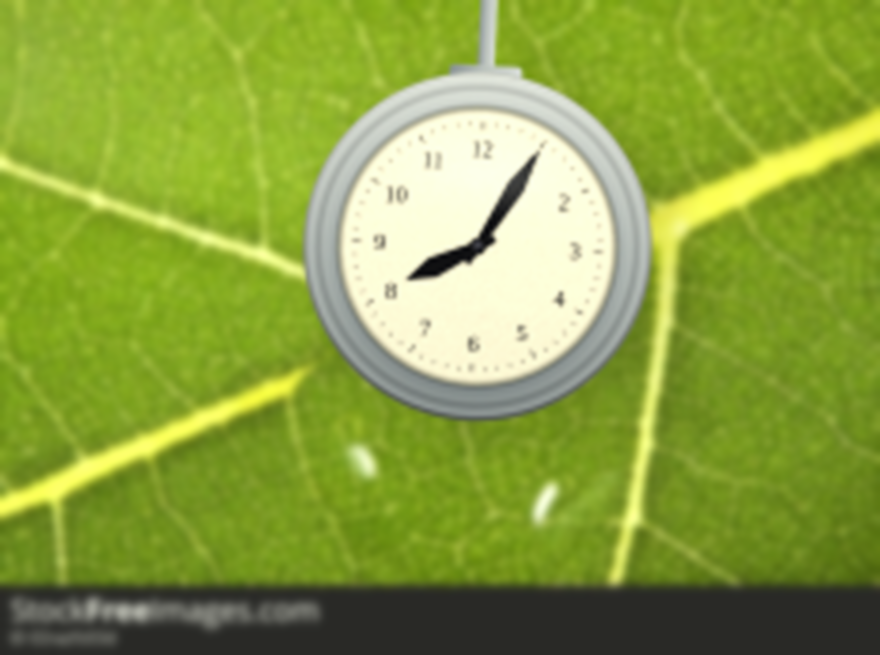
**8:05**
